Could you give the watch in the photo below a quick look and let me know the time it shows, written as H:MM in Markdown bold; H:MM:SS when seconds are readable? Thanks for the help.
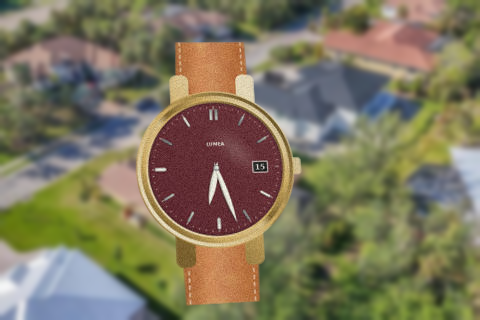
**6:27**
